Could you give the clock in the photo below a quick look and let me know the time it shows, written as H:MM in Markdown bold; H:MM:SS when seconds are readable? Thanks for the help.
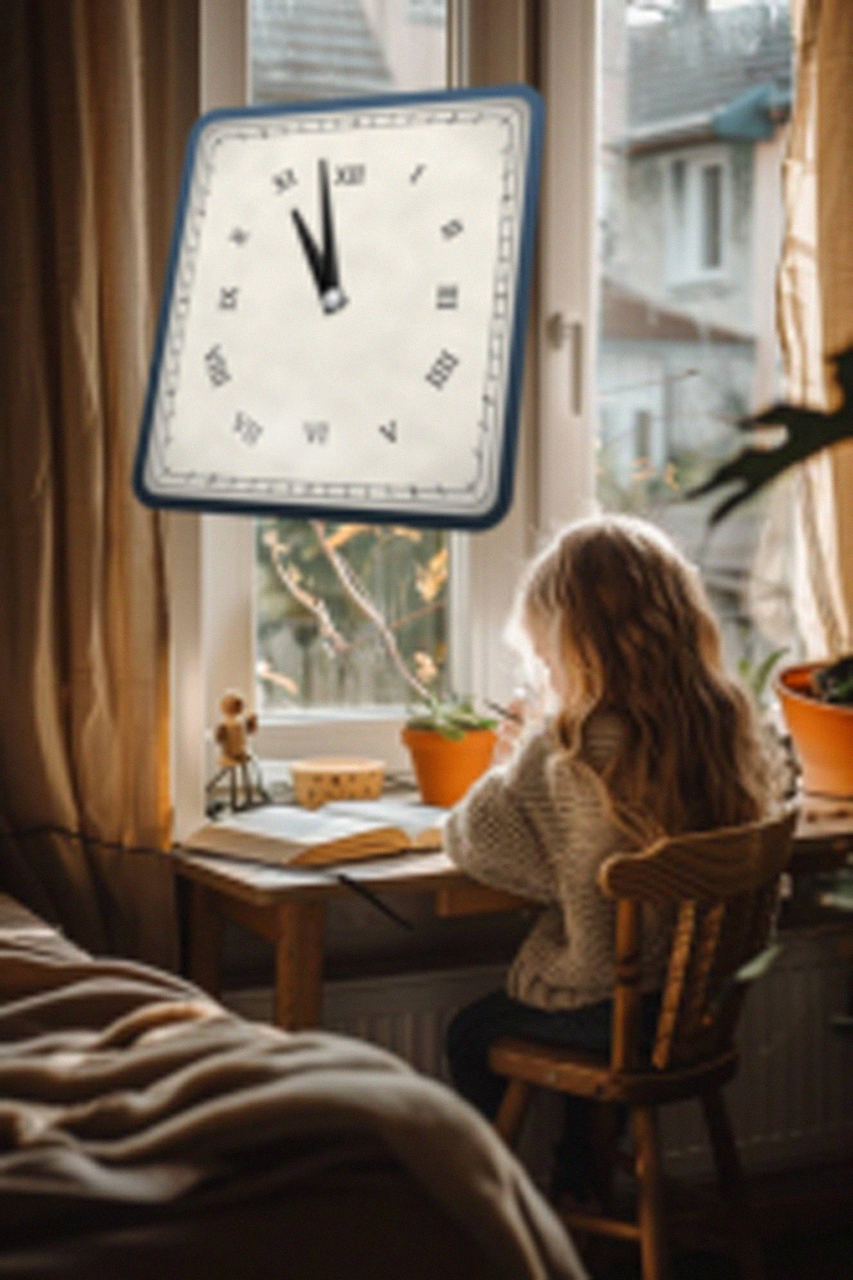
**10:58**
